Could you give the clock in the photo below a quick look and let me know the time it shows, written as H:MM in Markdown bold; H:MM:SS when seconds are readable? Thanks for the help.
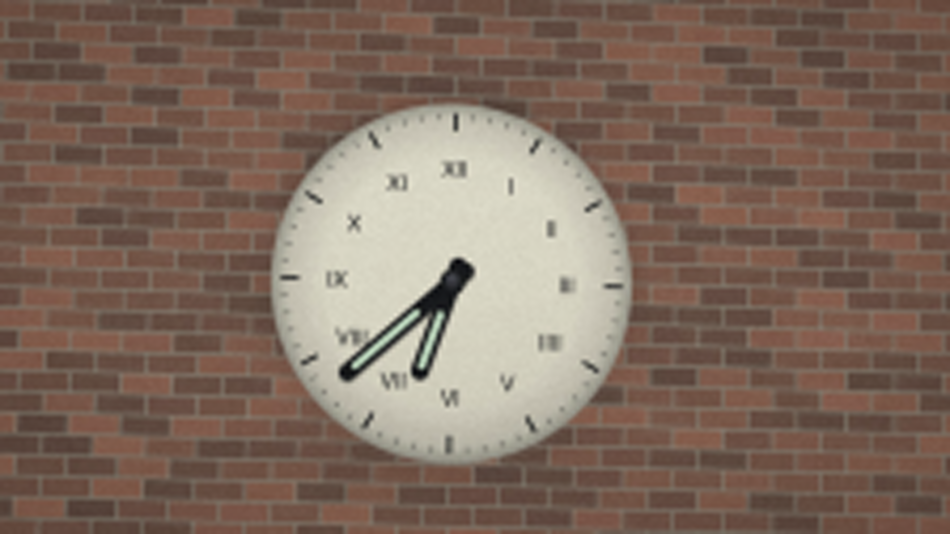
**6:38**
